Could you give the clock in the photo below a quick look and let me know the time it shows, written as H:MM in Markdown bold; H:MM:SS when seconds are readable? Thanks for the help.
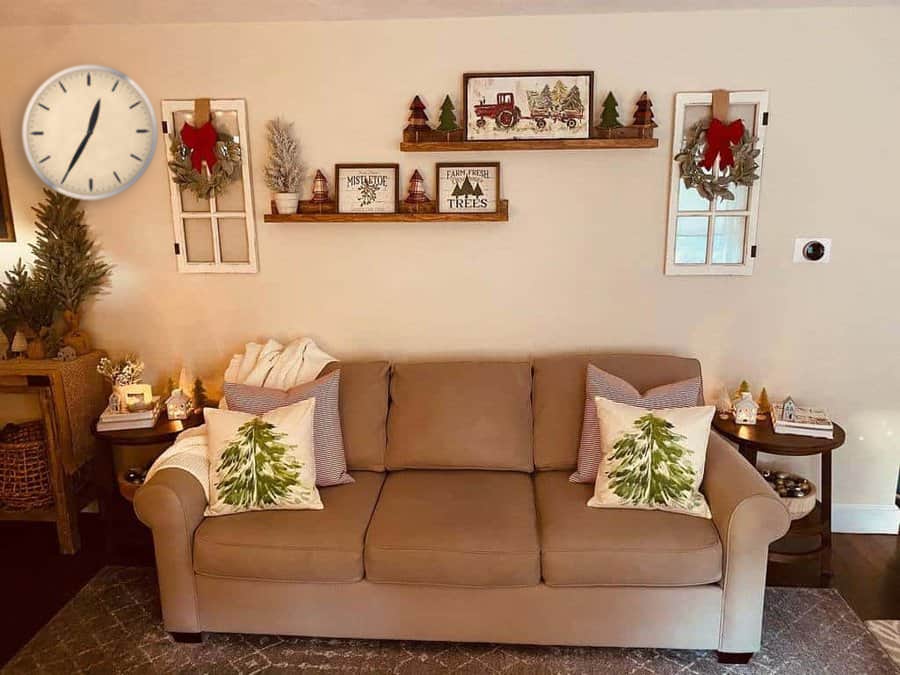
**12:35**
